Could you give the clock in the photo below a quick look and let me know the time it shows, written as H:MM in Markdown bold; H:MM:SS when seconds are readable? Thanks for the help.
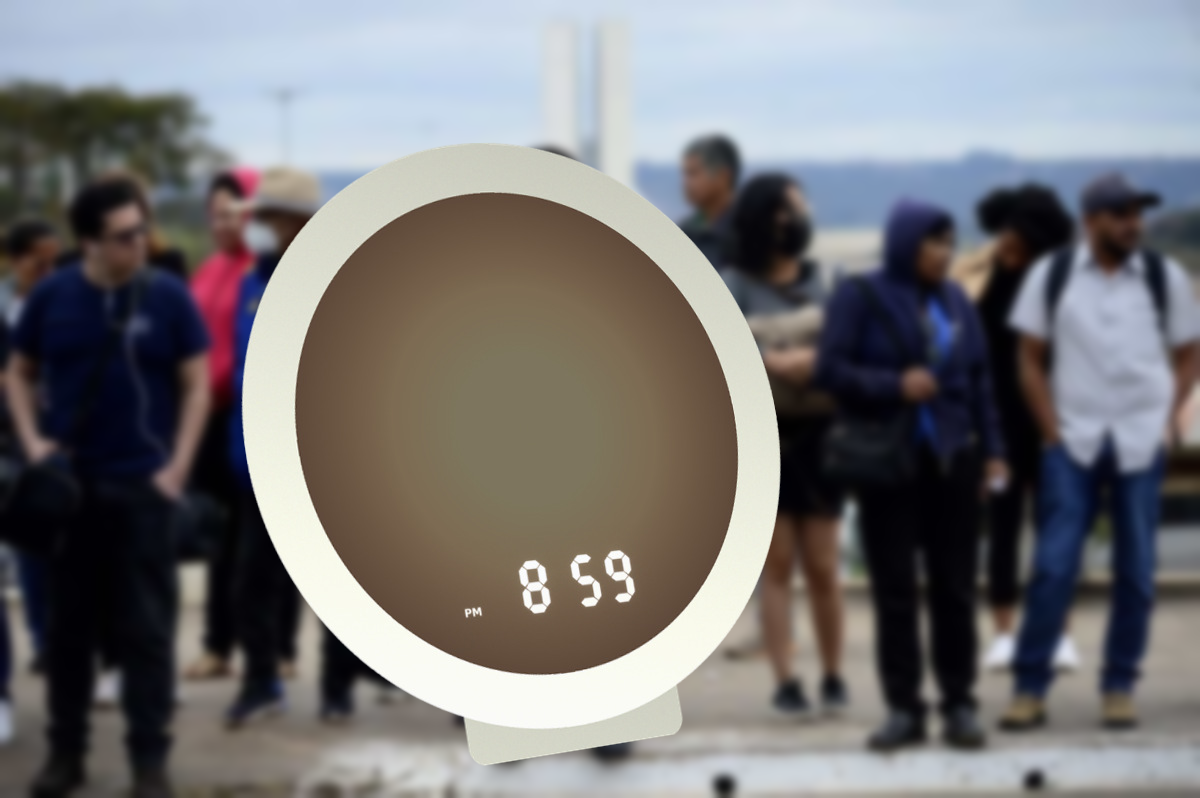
**8:59**
